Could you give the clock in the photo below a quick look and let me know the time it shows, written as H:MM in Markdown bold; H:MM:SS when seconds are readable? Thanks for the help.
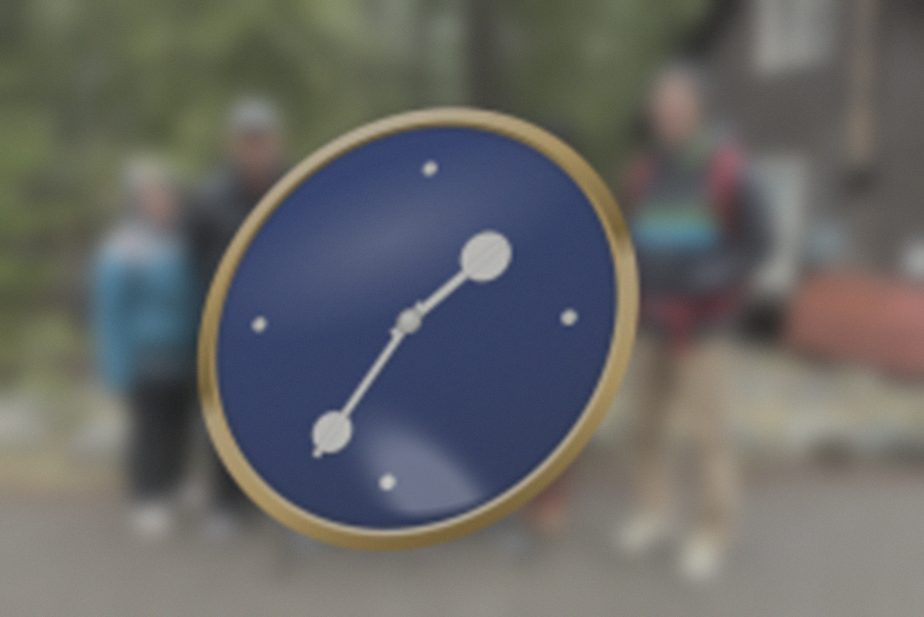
**1:35**
